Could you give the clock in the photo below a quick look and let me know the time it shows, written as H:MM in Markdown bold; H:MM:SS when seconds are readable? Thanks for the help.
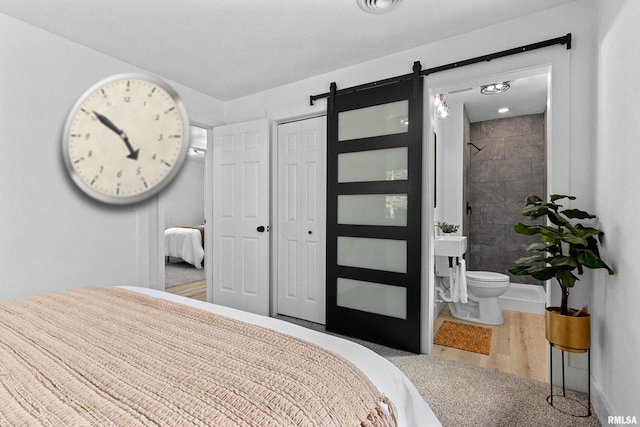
**4:51**
